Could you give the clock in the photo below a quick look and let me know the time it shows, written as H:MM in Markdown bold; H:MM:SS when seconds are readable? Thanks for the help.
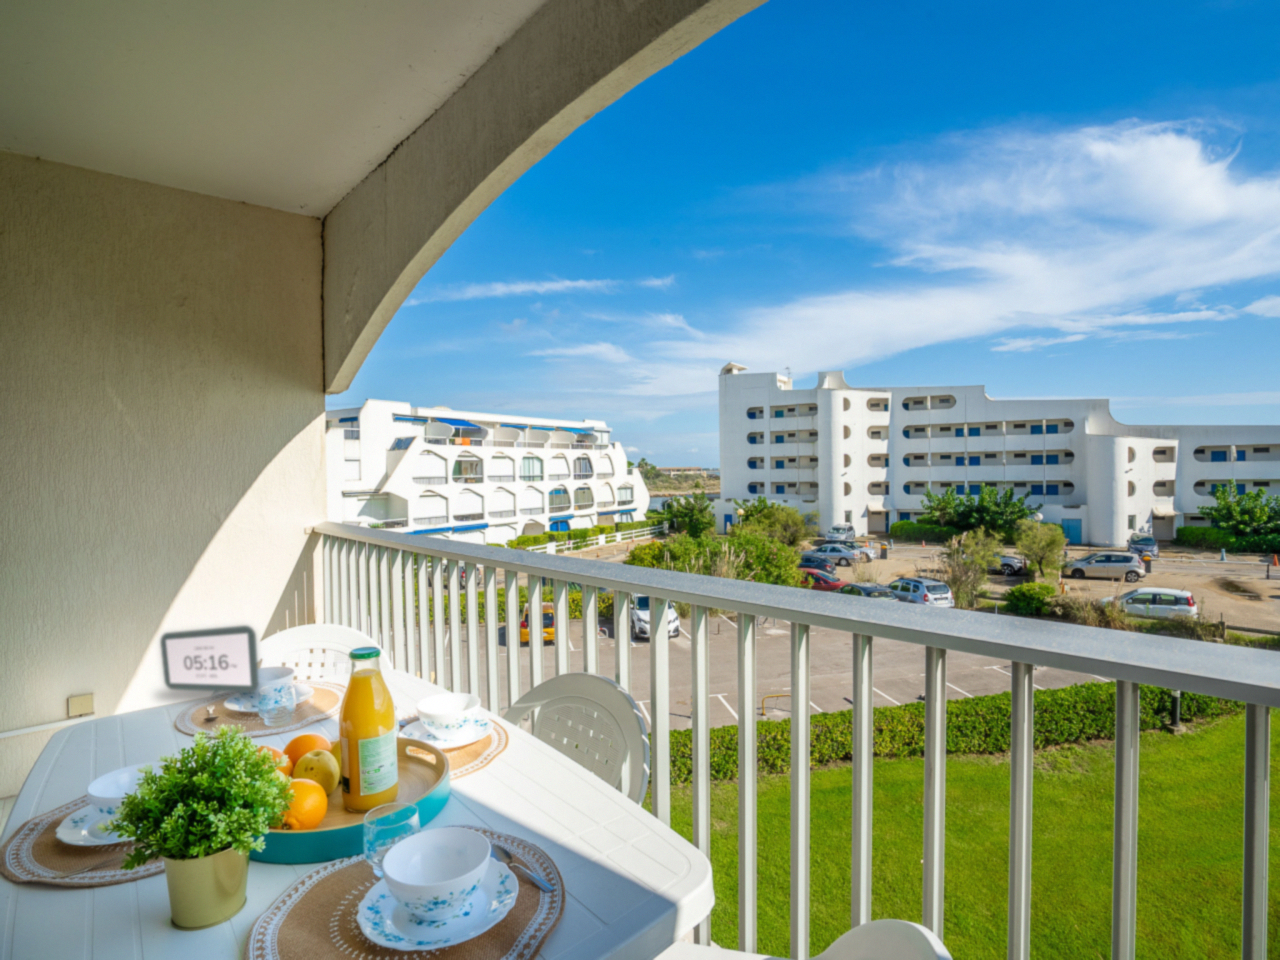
**5:16**
